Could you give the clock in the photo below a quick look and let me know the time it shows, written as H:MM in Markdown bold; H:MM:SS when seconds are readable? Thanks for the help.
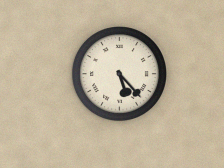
**5:23**
